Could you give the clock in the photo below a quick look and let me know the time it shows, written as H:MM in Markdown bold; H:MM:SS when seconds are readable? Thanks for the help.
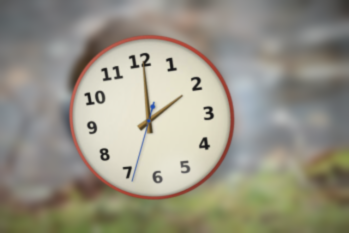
**2:00:34**
